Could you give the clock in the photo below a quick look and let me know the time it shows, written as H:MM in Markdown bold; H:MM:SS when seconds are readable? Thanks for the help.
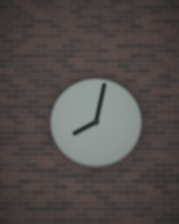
**8:02**
